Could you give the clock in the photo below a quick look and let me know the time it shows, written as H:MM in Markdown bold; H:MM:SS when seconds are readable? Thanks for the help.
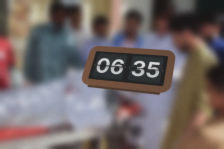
**6:35**
